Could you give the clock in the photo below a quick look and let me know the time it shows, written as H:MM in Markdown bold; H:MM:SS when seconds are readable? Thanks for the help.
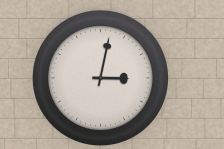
**3:02**
